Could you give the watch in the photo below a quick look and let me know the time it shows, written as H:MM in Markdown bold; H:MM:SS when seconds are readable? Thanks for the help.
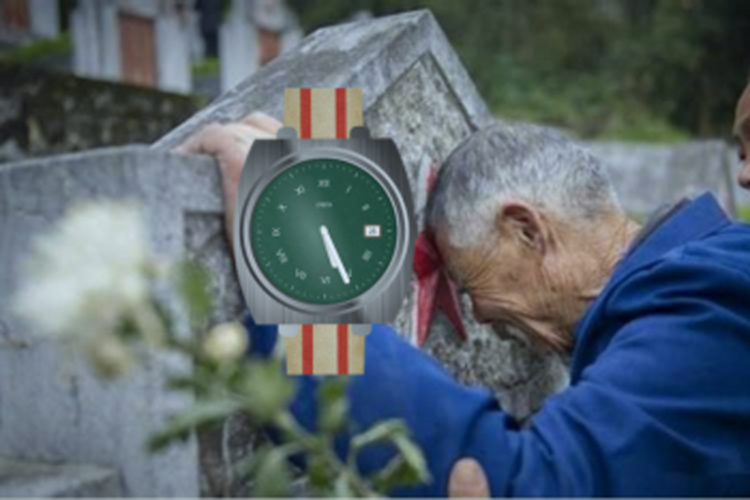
**5:26**
